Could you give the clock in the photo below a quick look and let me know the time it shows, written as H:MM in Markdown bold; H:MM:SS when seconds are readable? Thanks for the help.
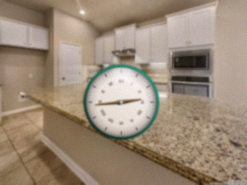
**2:44**
